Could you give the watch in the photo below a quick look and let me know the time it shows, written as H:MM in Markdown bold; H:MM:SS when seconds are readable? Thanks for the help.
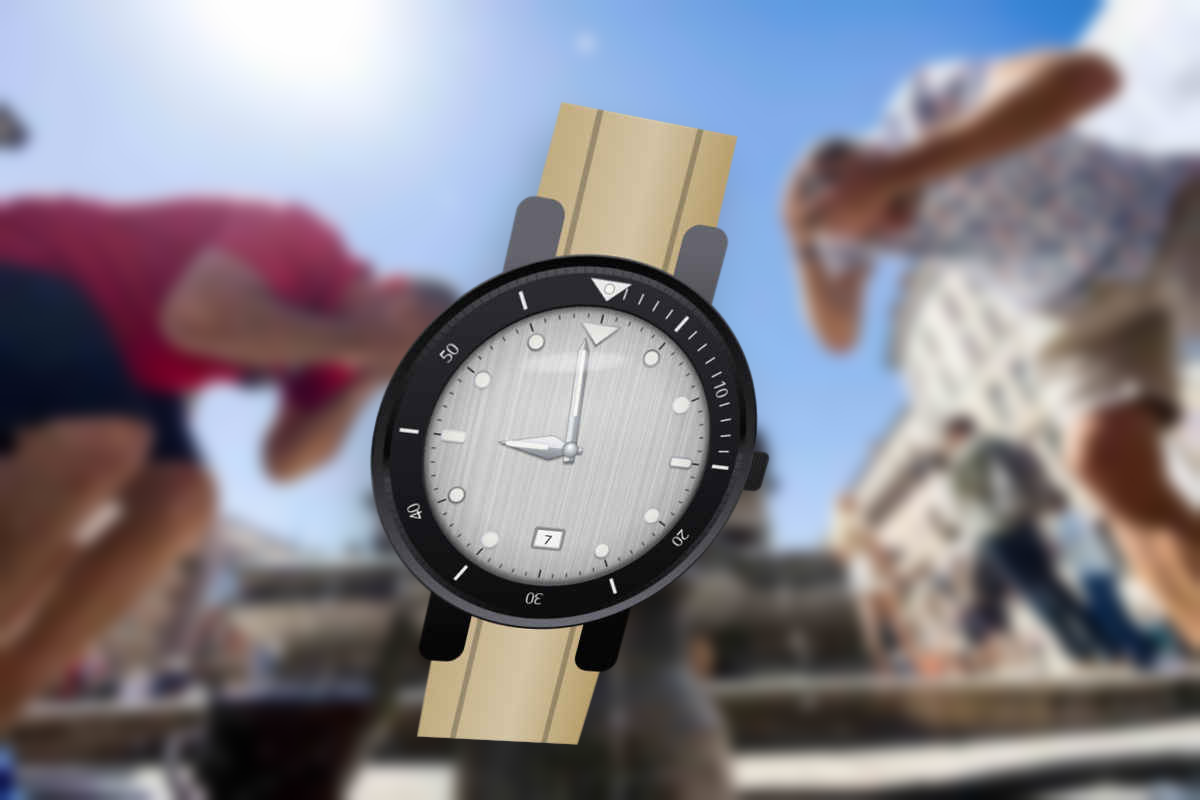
**8:59**
